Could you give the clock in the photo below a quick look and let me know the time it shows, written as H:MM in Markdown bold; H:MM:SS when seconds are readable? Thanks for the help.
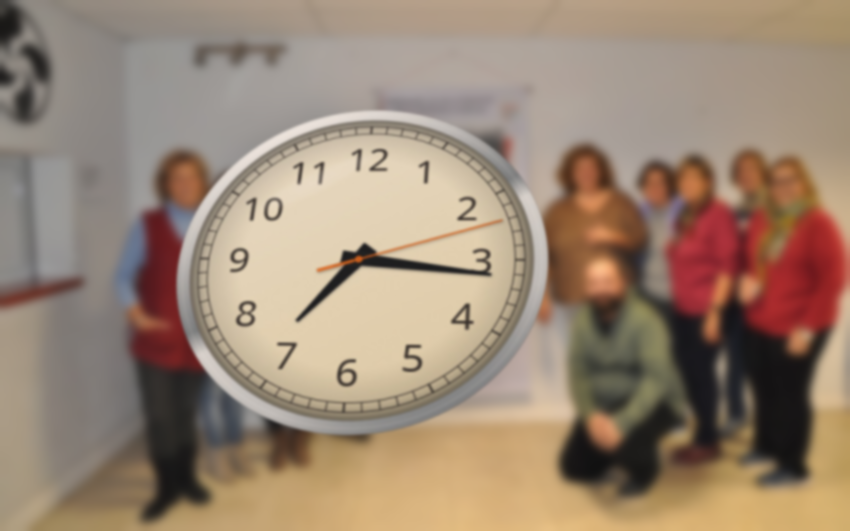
**7:16:12**
